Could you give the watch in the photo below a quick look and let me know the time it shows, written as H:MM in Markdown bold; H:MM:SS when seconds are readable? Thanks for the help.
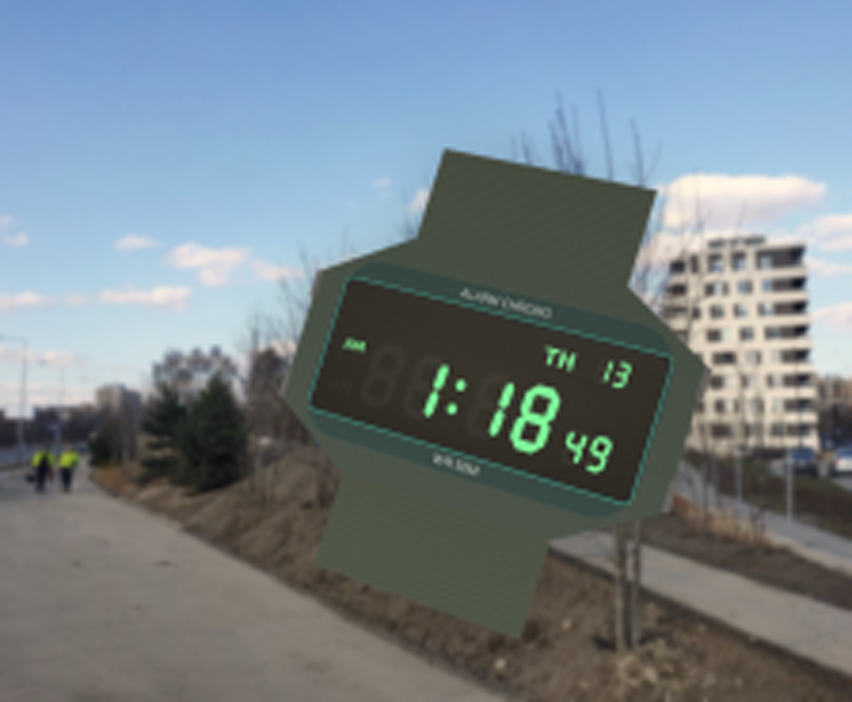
**1:18:49**
